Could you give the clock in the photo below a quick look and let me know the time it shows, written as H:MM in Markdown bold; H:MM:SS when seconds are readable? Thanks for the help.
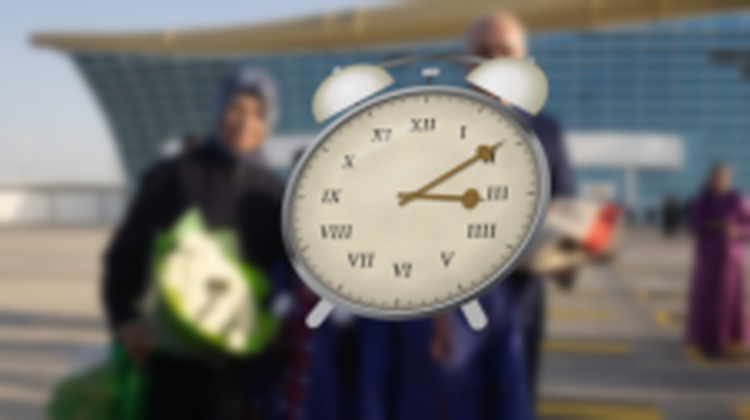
**3:09**
